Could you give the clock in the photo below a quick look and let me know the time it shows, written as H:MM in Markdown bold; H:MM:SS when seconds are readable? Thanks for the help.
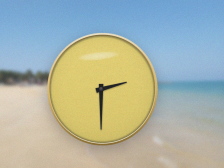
**2:30**
